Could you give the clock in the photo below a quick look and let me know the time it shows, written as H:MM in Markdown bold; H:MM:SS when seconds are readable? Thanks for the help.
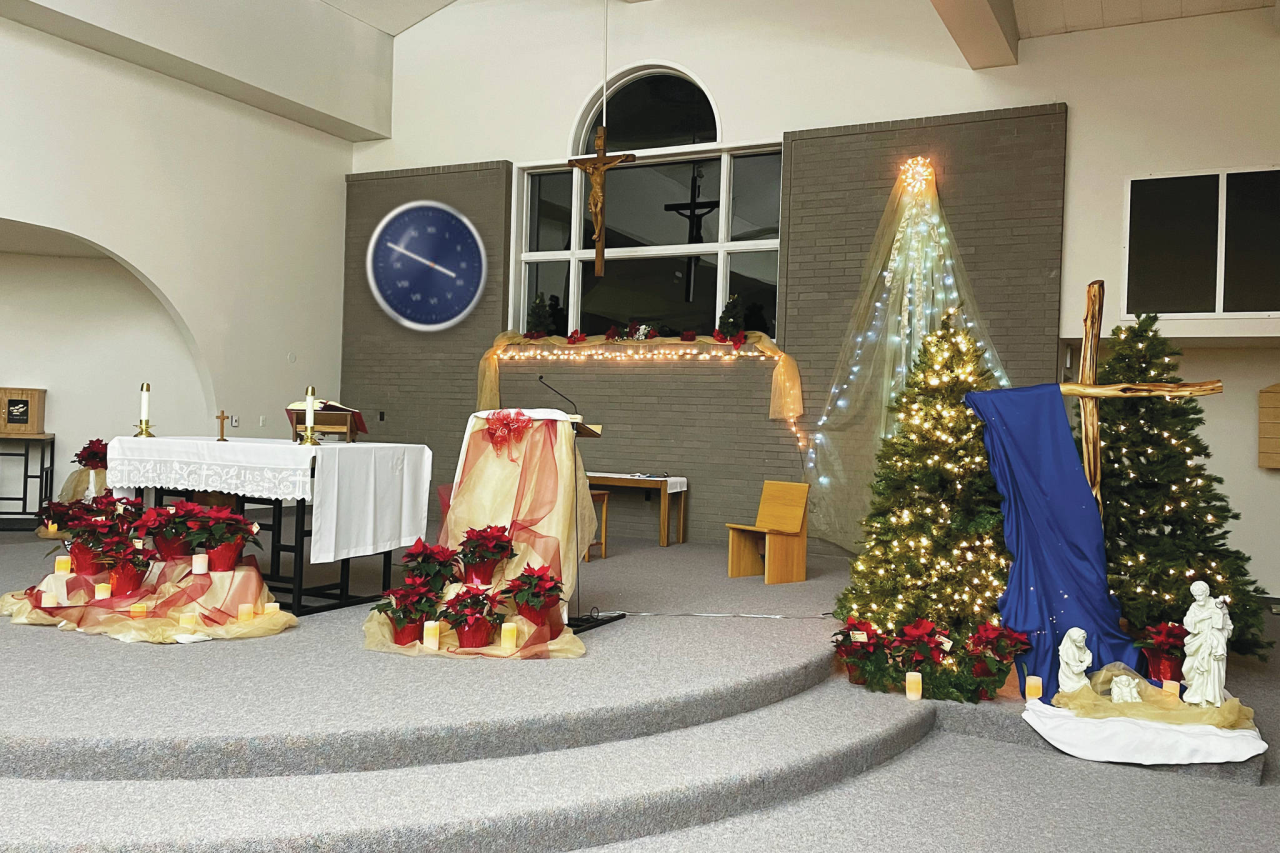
**3:49**
